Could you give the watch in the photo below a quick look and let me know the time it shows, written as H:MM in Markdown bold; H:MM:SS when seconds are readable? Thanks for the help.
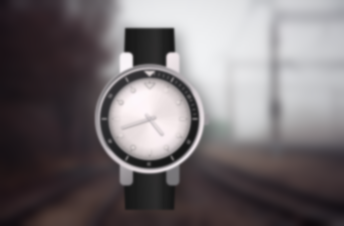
**4:42**
